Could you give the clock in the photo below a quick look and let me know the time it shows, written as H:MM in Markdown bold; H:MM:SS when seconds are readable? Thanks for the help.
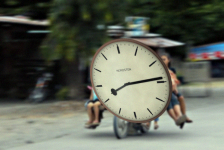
**8:14**
